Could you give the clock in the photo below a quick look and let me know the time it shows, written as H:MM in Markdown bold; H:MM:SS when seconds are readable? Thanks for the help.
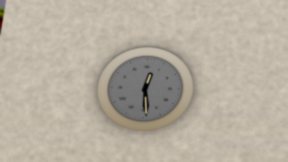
**12:29**
